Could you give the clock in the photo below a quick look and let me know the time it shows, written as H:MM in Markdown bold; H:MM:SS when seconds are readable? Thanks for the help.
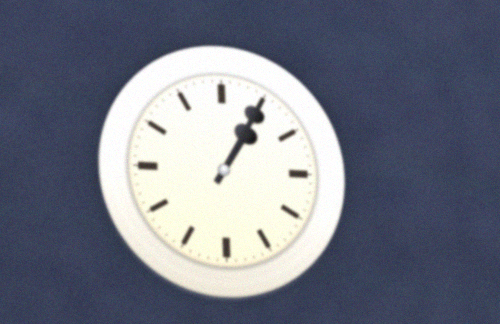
**1:05**
